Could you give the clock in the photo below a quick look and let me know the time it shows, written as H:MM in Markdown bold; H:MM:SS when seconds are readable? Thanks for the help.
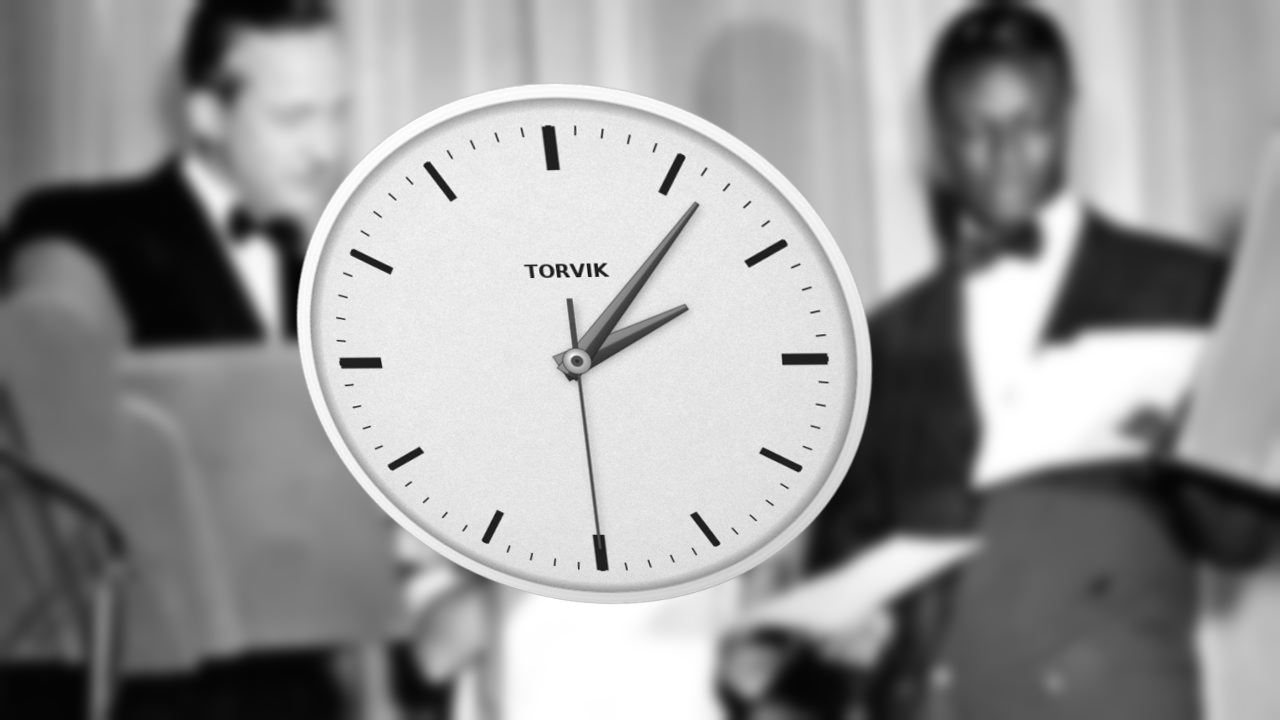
**2:06:30**
